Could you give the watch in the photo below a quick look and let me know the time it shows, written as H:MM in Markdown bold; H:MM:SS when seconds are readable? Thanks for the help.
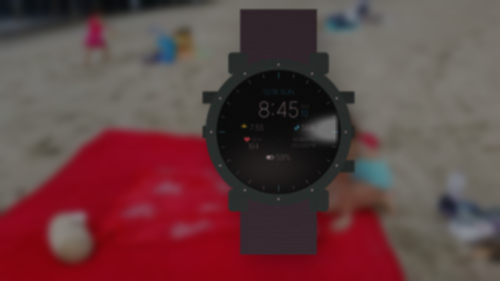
**8:45**
